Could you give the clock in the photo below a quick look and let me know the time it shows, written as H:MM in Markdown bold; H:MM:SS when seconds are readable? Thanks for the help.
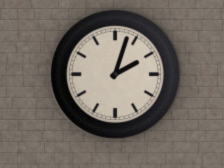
**2:03**
